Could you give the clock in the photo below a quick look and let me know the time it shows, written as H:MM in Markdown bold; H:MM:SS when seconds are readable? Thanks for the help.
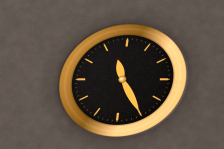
**11:25**
